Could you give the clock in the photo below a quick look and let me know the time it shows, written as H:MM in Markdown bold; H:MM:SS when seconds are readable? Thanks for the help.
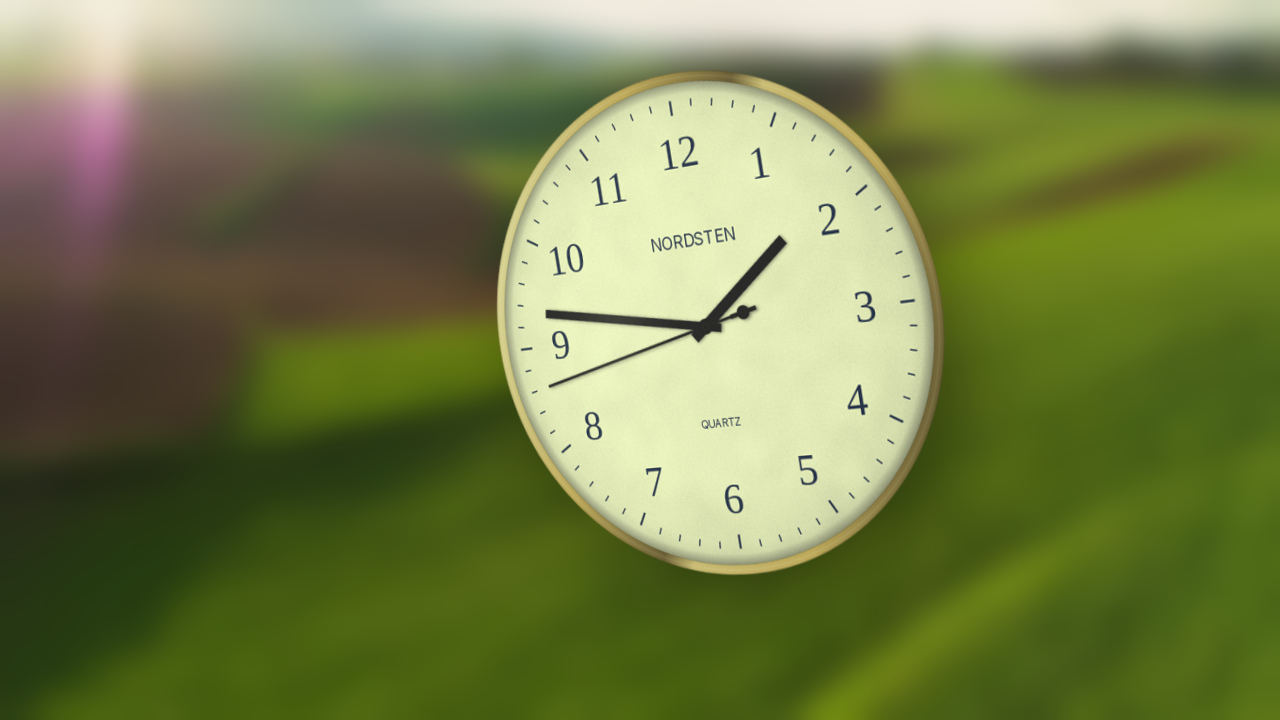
**1:46:43**
